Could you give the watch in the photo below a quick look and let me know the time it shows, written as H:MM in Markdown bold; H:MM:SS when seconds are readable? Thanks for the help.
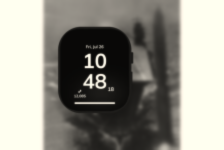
**10:48**
